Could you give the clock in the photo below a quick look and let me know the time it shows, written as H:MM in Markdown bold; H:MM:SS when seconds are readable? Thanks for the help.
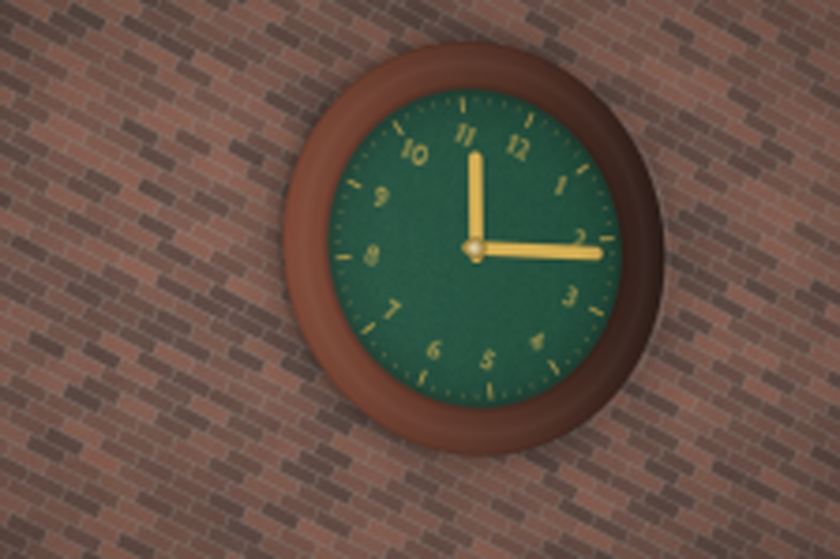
**11:11**
